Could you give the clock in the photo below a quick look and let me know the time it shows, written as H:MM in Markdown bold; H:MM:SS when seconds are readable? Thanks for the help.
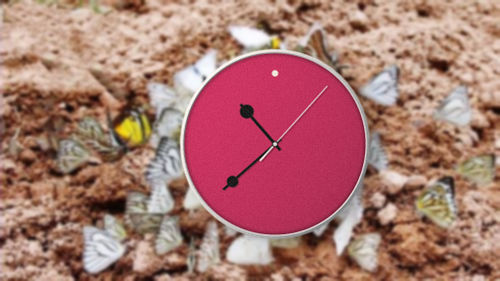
**10:38:07**
